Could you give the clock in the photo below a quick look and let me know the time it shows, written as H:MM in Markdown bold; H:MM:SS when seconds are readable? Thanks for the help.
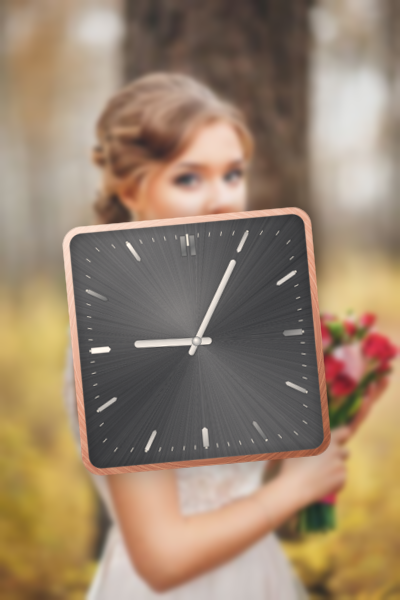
**9:05**
